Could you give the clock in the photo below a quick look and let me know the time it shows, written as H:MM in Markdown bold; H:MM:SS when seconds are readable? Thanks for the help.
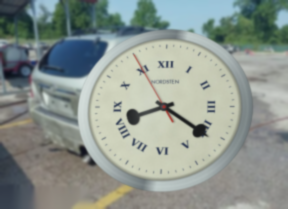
**8:20:55**
